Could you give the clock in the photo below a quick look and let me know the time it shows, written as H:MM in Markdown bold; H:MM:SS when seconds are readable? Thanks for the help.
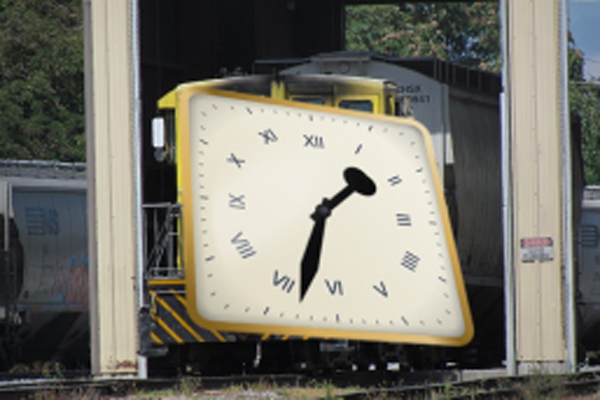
**1:33**
